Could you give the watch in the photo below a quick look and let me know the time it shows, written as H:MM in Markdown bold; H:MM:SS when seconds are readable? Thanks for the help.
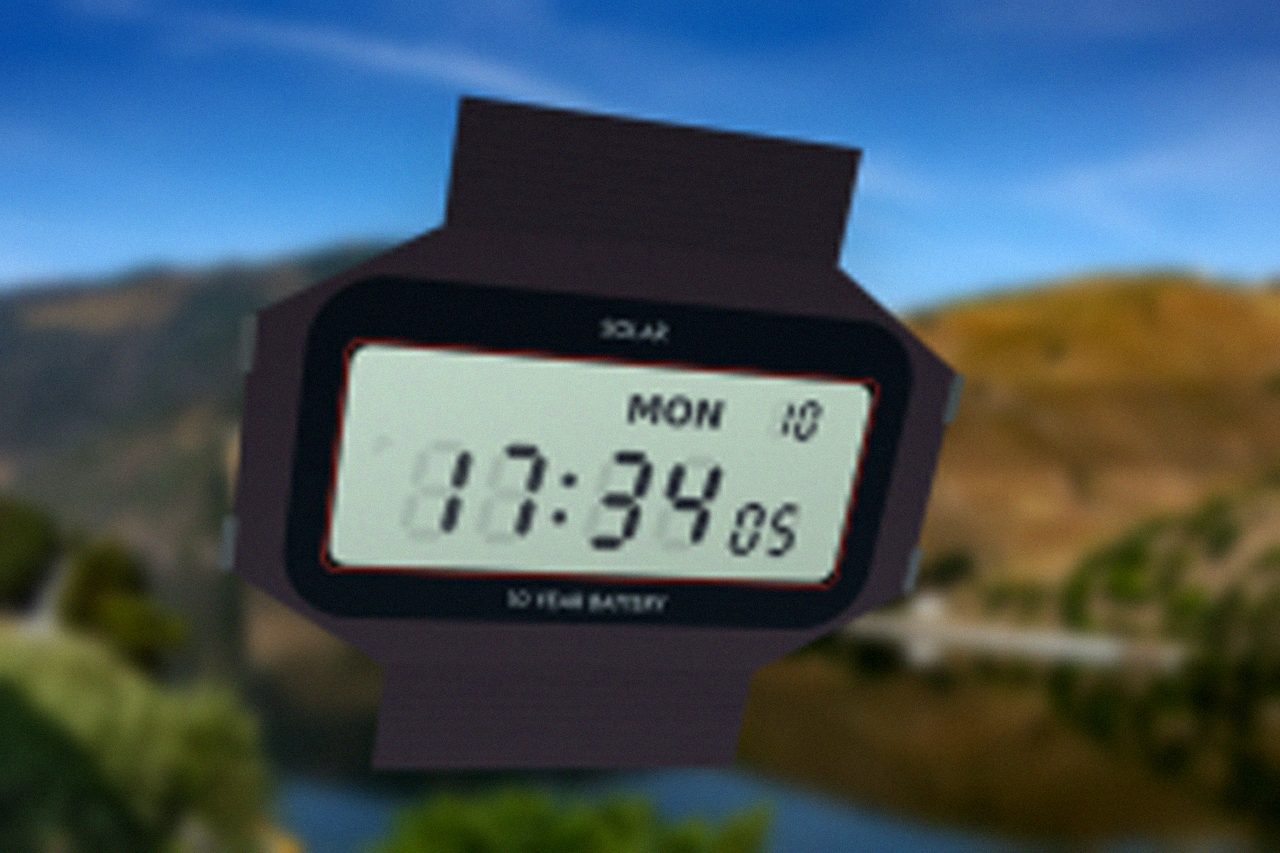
**17:34:05**
